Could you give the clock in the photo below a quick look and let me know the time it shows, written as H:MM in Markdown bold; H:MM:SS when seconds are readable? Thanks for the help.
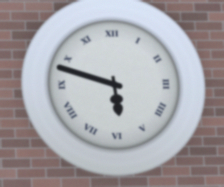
**5:48**
